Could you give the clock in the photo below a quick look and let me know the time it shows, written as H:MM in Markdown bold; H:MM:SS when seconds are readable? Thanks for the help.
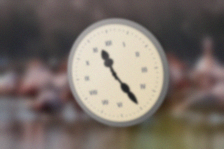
**11:25**
